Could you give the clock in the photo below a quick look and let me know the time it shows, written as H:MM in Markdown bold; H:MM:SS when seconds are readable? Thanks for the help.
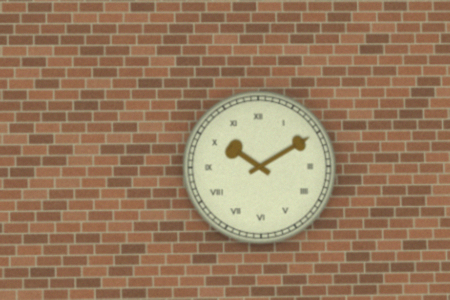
**10:10**
